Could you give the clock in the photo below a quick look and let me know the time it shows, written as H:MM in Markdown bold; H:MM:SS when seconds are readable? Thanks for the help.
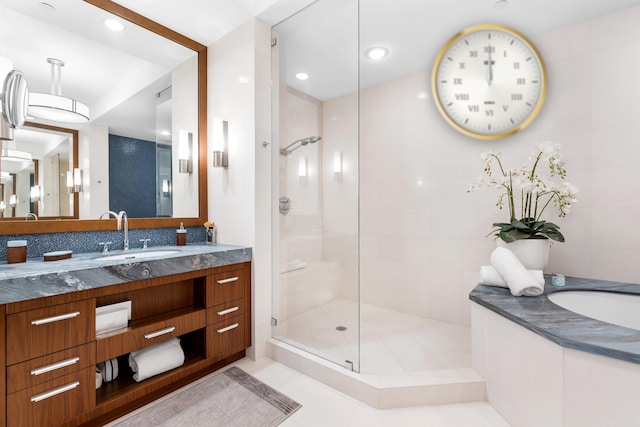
**12:00**
